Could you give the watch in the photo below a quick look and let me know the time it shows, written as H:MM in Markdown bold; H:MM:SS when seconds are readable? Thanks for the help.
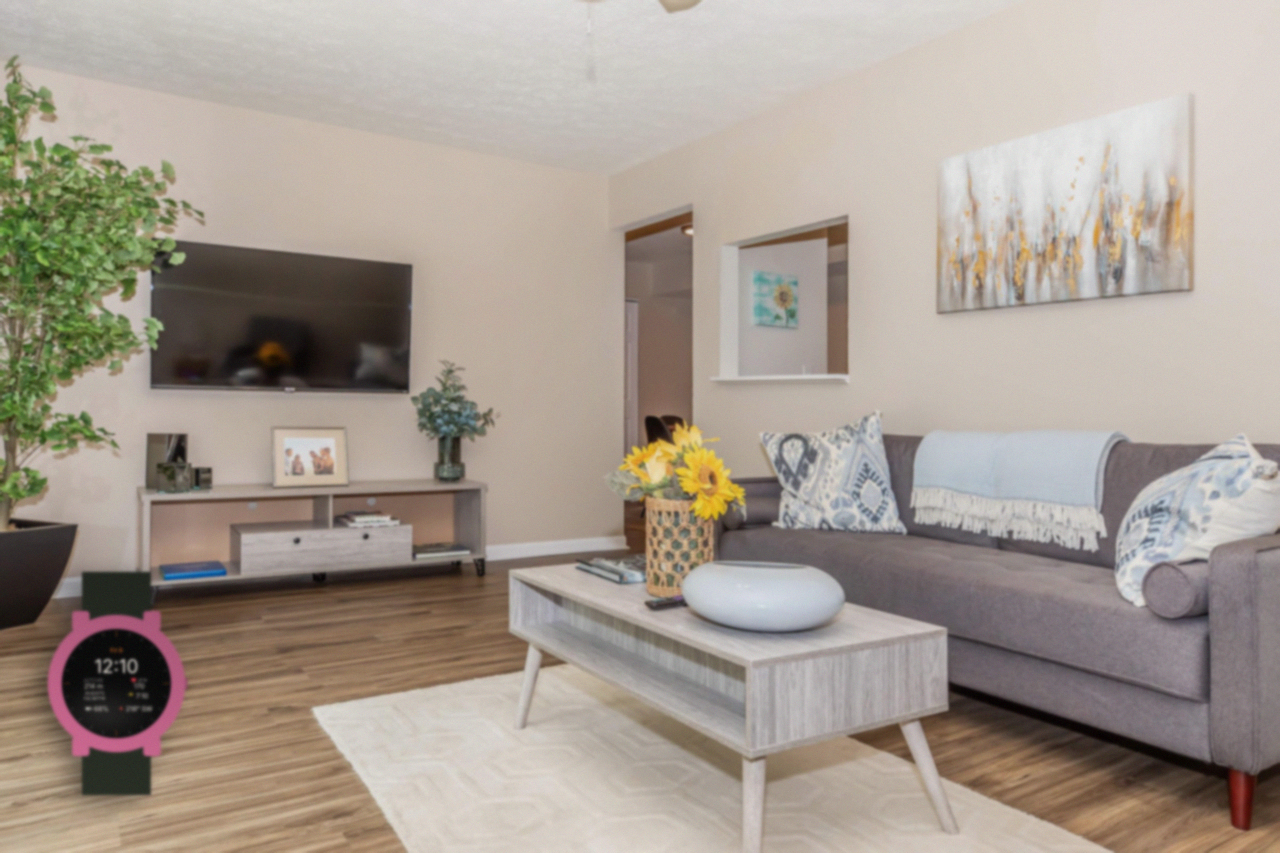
**12:10**
